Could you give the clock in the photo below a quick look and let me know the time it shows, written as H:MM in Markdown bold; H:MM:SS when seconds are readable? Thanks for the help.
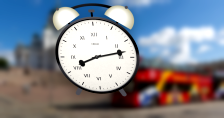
**8:13**
